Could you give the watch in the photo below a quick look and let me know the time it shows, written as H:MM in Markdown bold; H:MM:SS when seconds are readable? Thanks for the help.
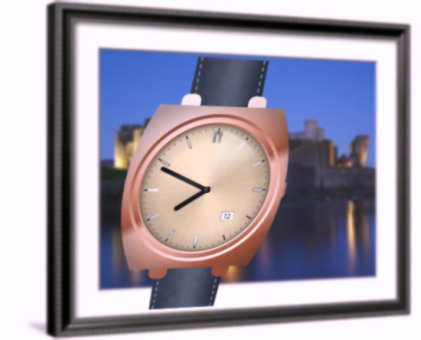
**7:49**
